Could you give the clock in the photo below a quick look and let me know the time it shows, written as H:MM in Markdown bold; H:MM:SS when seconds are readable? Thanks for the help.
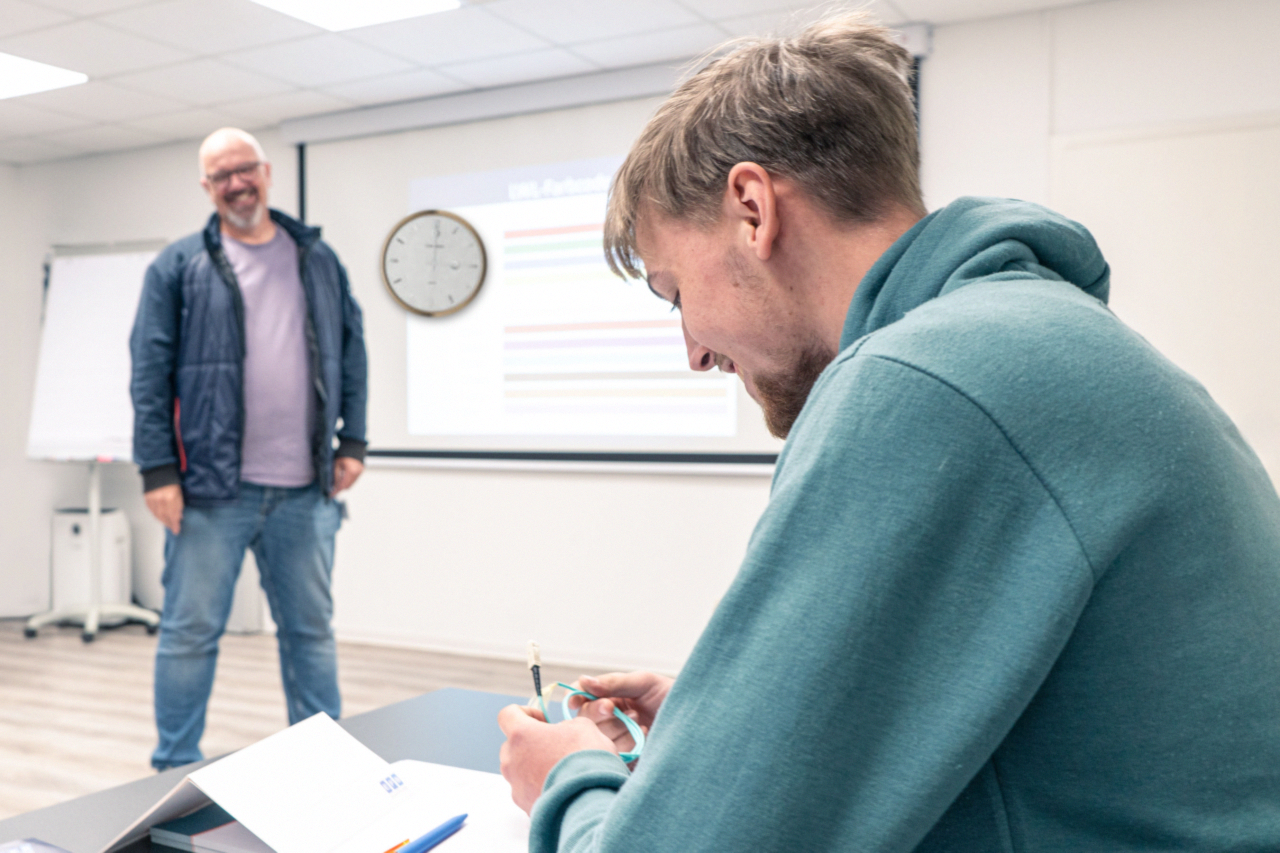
**3:00**
